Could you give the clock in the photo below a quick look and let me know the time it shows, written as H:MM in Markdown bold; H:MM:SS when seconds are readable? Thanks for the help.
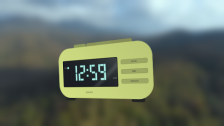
**12:59**
